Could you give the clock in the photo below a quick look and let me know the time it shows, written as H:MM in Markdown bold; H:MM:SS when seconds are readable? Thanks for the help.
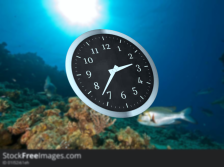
**2:37**
